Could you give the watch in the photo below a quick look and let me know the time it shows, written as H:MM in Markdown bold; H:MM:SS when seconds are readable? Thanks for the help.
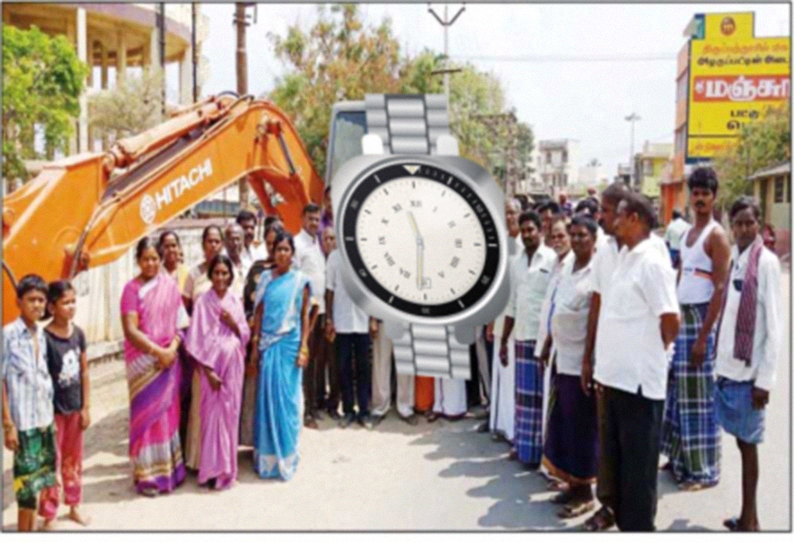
**11:31**
